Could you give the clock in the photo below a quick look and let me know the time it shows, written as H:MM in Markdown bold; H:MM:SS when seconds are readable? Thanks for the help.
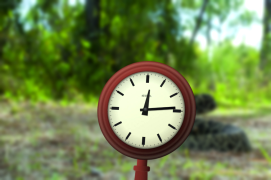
**12:14**
